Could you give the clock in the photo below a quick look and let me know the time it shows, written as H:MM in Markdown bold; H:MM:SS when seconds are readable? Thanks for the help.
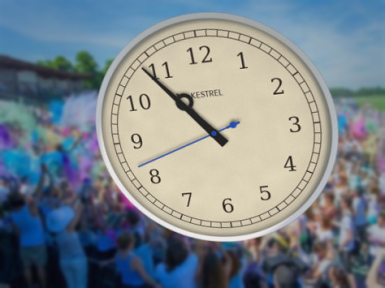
**10:53:42**
